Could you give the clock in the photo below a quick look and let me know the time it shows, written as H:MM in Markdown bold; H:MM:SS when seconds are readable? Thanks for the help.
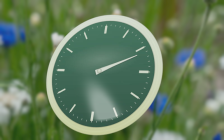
**2:11**
